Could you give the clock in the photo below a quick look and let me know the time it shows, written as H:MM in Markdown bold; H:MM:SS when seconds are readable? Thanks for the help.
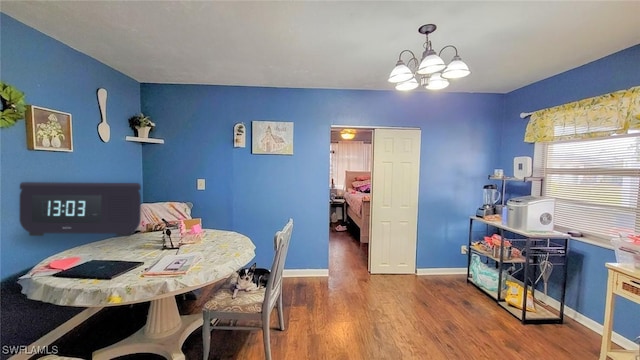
**13:03**
